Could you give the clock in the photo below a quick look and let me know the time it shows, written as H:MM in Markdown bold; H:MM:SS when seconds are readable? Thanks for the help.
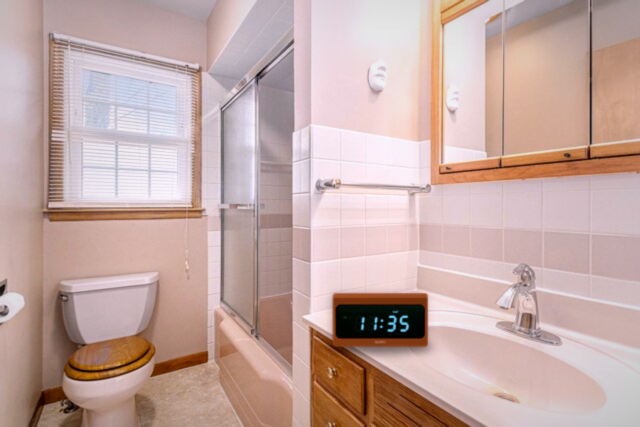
**11:35**
